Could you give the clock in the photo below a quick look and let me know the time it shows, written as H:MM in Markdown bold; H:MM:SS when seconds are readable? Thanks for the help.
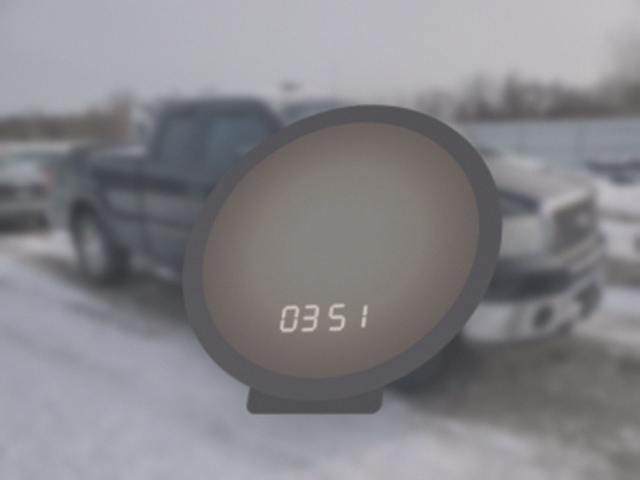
**3:51**
